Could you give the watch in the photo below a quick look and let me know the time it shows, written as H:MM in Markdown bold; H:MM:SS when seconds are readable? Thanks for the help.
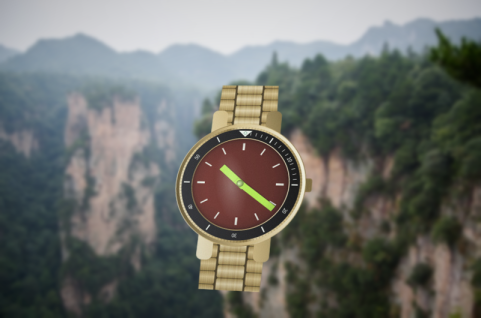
**10:21**
